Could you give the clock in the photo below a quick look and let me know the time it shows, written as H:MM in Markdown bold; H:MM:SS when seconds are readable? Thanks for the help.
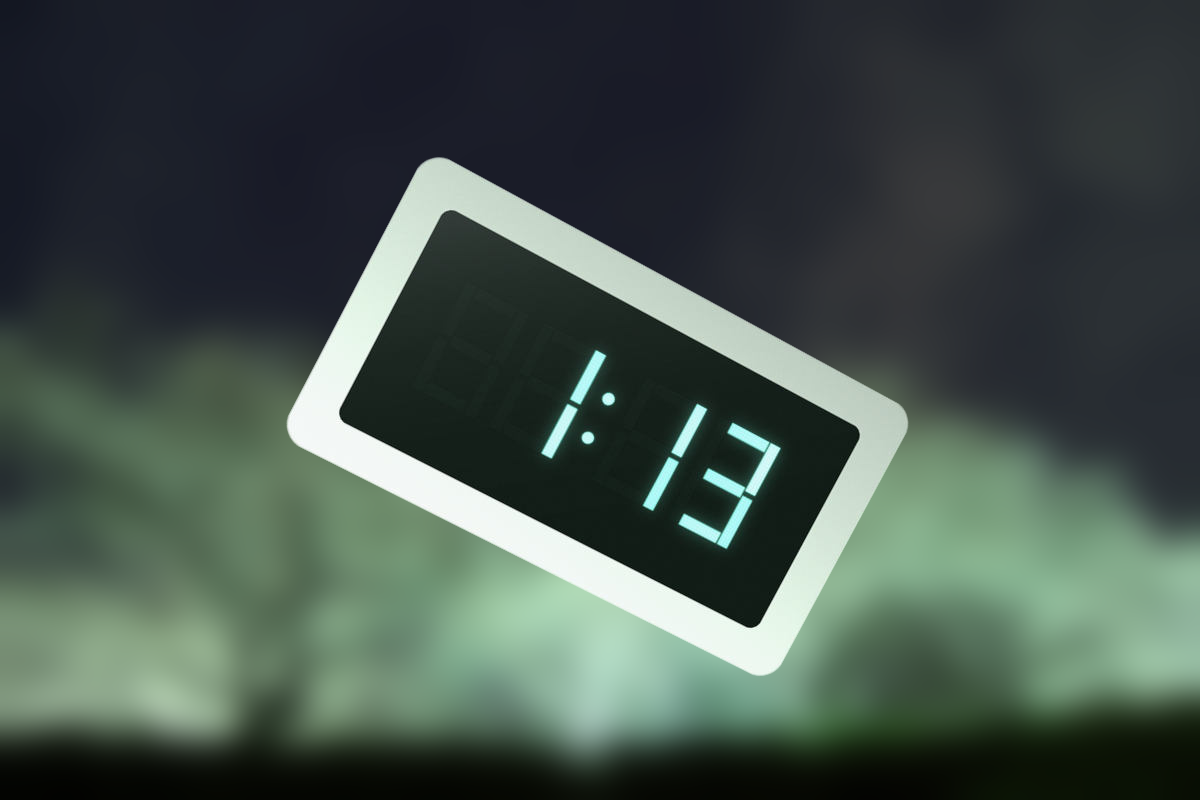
**1:13**
